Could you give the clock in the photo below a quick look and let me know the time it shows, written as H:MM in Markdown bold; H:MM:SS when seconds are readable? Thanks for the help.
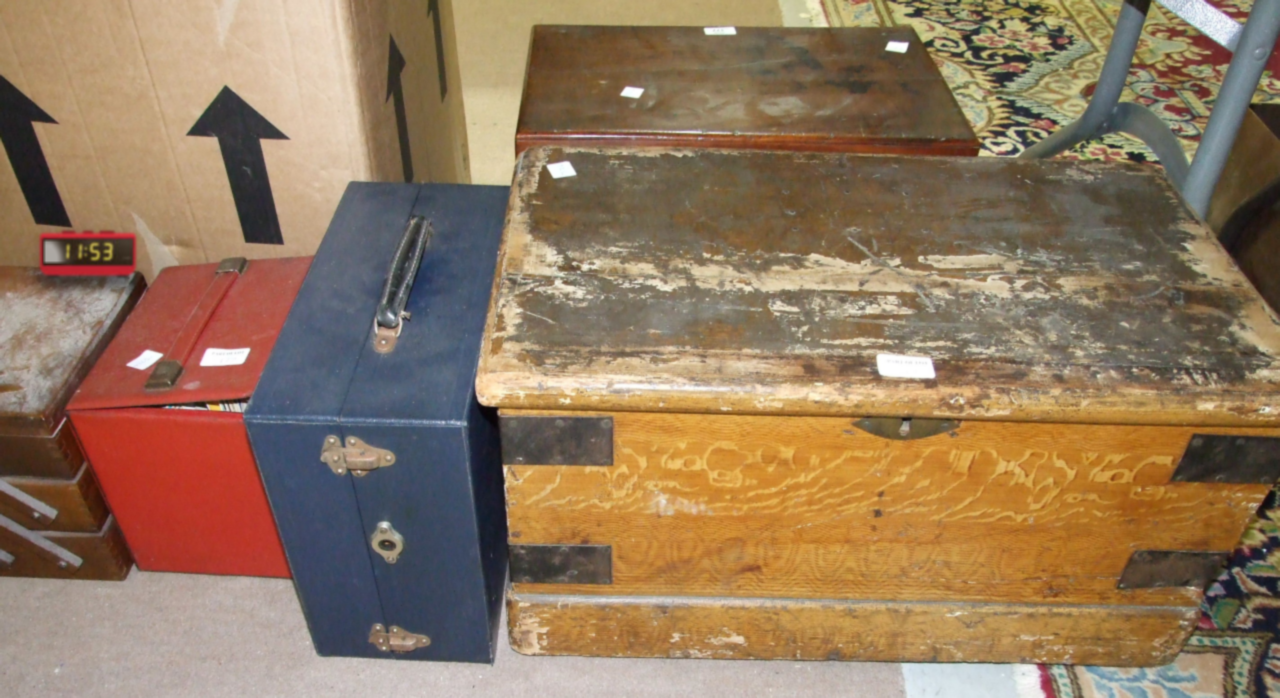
**11:53**
